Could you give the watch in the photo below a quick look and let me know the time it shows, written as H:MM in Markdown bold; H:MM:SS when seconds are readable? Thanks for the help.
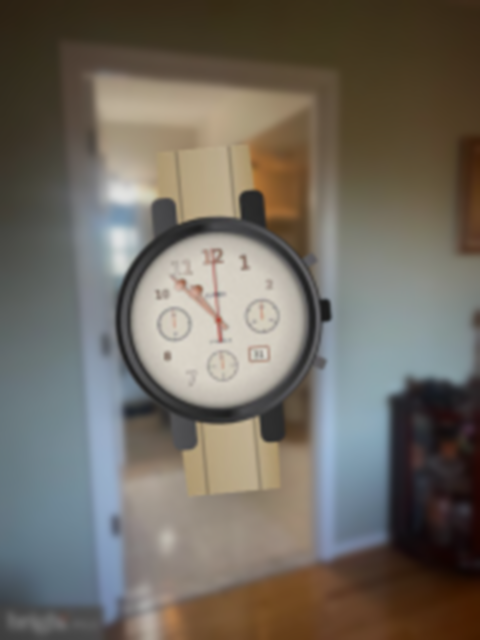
**10:53**
